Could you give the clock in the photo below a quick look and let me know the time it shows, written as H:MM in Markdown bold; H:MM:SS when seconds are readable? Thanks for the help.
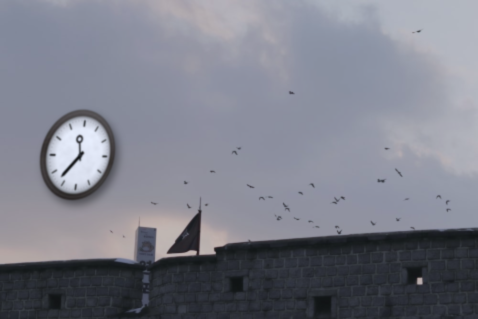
**11:37**
